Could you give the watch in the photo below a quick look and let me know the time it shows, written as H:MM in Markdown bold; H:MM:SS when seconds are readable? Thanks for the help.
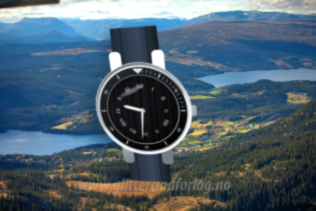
**9:31**
